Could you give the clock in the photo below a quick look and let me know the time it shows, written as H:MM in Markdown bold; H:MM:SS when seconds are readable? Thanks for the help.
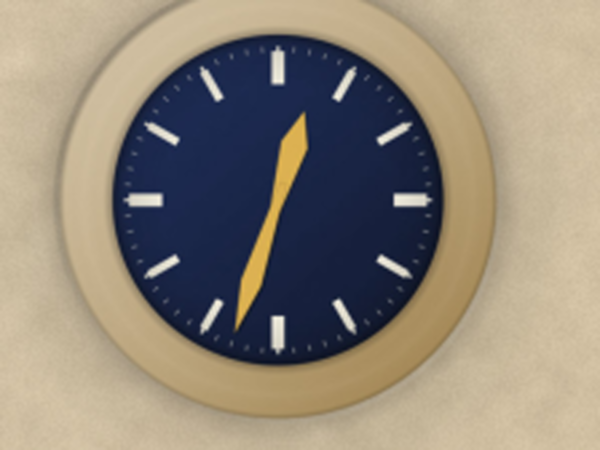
**12:33**
